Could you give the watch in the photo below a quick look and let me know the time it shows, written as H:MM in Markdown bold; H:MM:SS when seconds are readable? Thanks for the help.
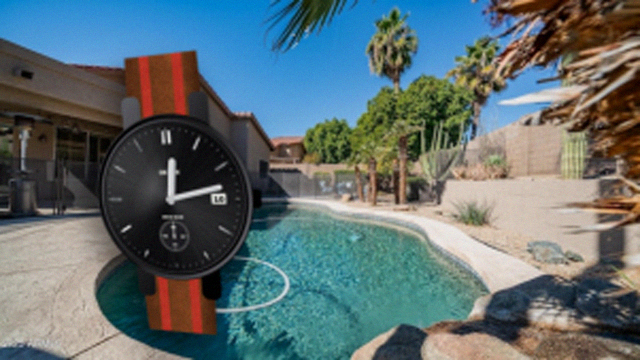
**12:13**
